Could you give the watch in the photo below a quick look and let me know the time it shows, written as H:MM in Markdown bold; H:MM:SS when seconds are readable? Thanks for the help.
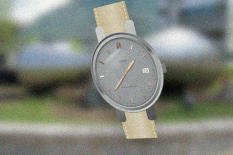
**1:38**
